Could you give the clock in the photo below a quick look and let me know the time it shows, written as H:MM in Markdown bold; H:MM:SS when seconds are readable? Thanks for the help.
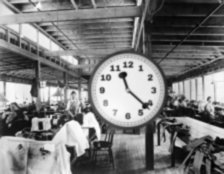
**11:22**
